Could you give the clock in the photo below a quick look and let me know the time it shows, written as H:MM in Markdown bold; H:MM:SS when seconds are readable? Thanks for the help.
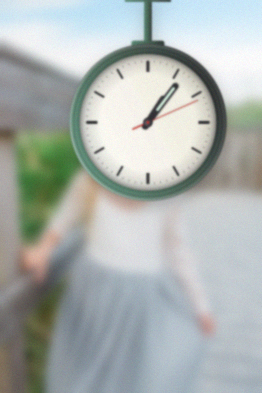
**1:06:11**
